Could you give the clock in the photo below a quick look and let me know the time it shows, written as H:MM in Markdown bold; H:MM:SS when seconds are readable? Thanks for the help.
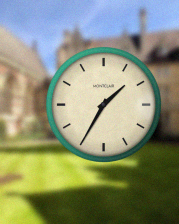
**1:35**
